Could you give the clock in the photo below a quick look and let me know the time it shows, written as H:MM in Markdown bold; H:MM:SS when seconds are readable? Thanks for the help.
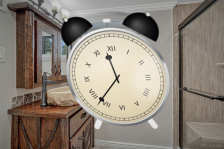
**11:37**
